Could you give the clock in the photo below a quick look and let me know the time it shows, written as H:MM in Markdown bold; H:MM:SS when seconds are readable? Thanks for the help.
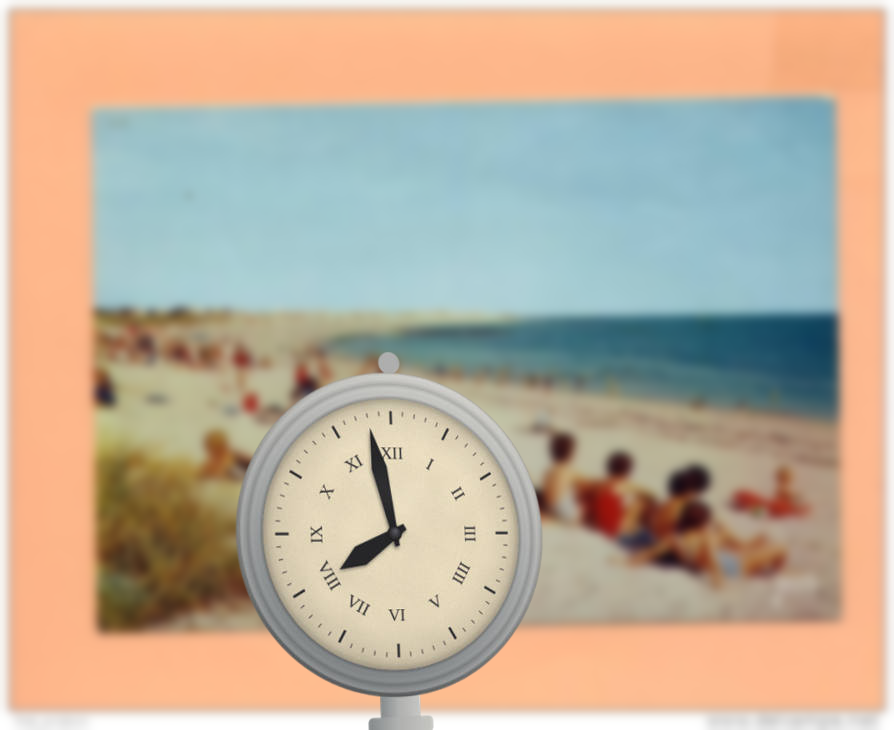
**7:58**
